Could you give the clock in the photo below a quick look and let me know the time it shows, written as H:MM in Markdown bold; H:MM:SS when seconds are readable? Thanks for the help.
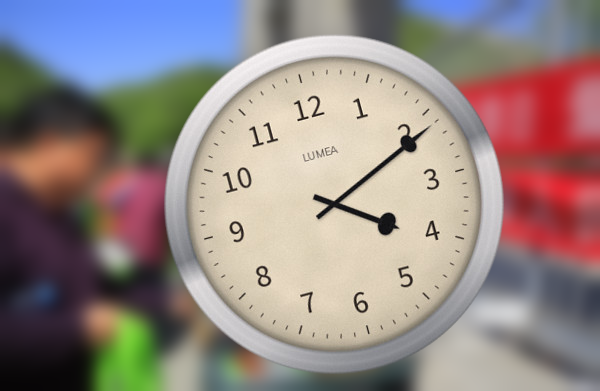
**4:11**
